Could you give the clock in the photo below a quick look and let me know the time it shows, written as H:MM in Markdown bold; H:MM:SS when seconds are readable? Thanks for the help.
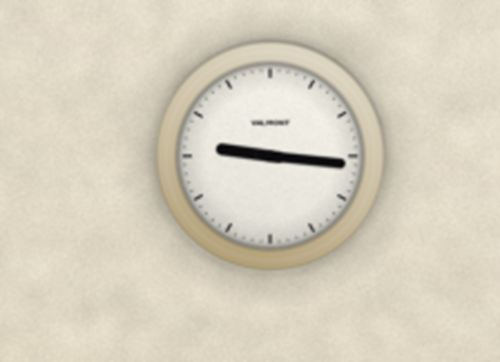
**9:16**
